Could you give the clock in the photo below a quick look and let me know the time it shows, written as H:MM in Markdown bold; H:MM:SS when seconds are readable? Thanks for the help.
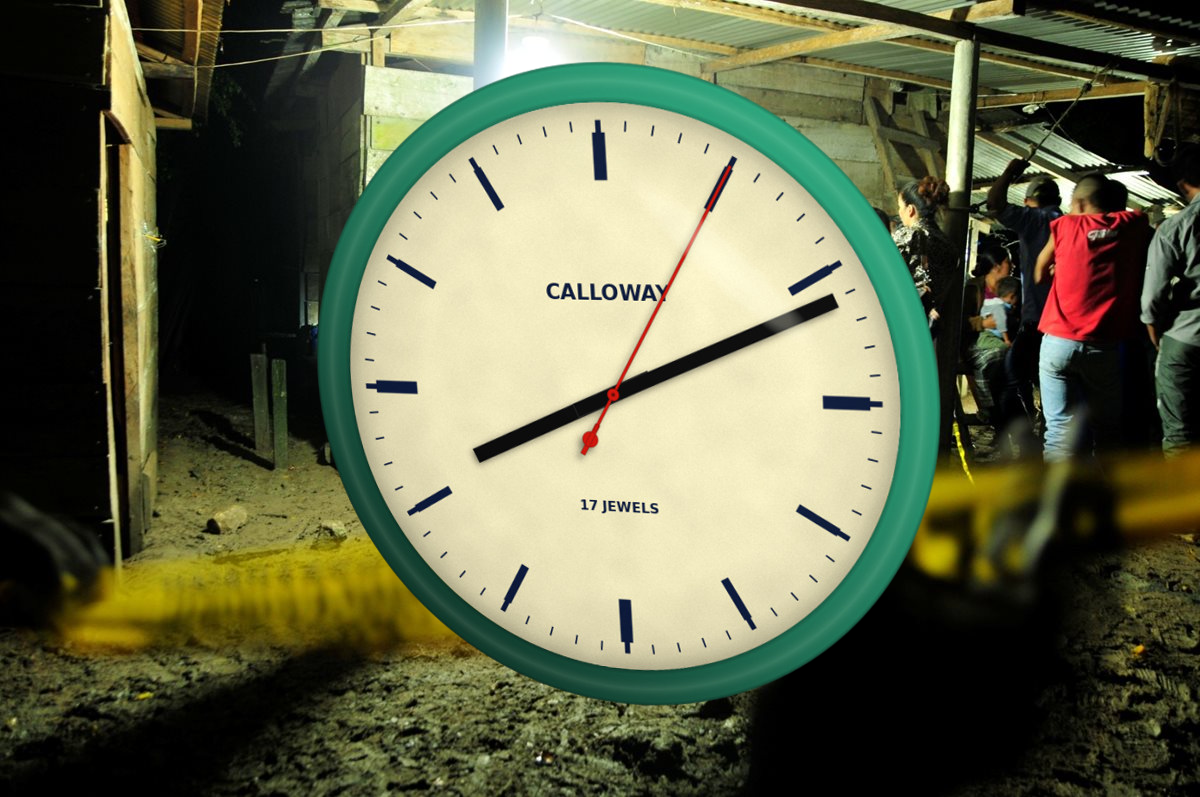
**8:11:05**
